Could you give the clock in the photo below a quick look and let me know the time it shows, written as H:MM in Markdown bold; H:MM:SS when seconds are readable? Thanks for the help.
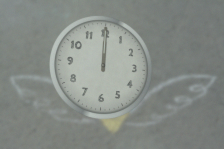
**12:00**
